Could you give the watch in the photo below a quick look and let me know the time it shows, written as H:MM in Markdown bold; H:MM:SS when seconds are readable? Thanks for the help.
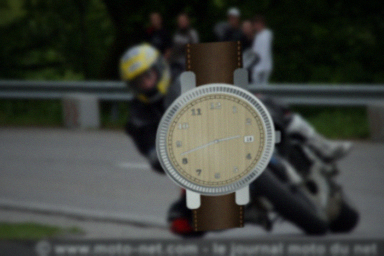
**2:42**
